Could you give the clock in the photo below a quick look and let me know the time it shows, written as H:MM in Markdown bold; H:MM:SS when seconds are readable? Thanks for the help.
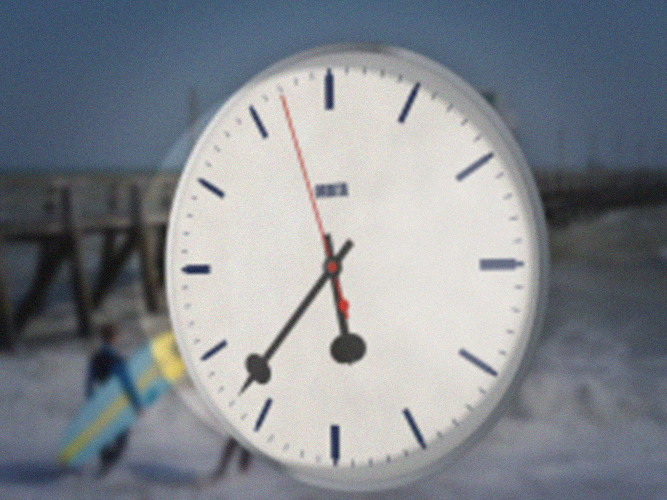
**5:36:57**
